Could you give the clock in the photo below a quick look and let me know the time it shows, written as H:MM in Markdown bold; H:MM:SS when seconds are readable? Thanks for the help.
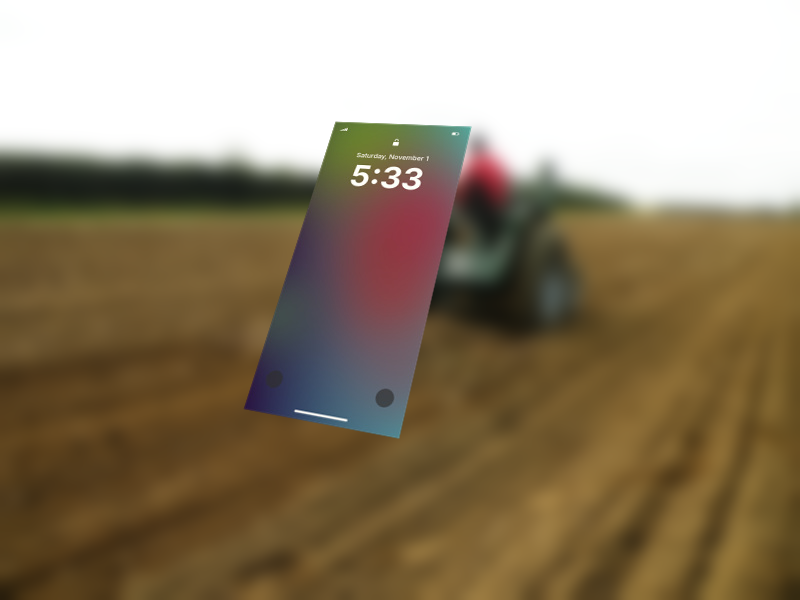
**5:33**
